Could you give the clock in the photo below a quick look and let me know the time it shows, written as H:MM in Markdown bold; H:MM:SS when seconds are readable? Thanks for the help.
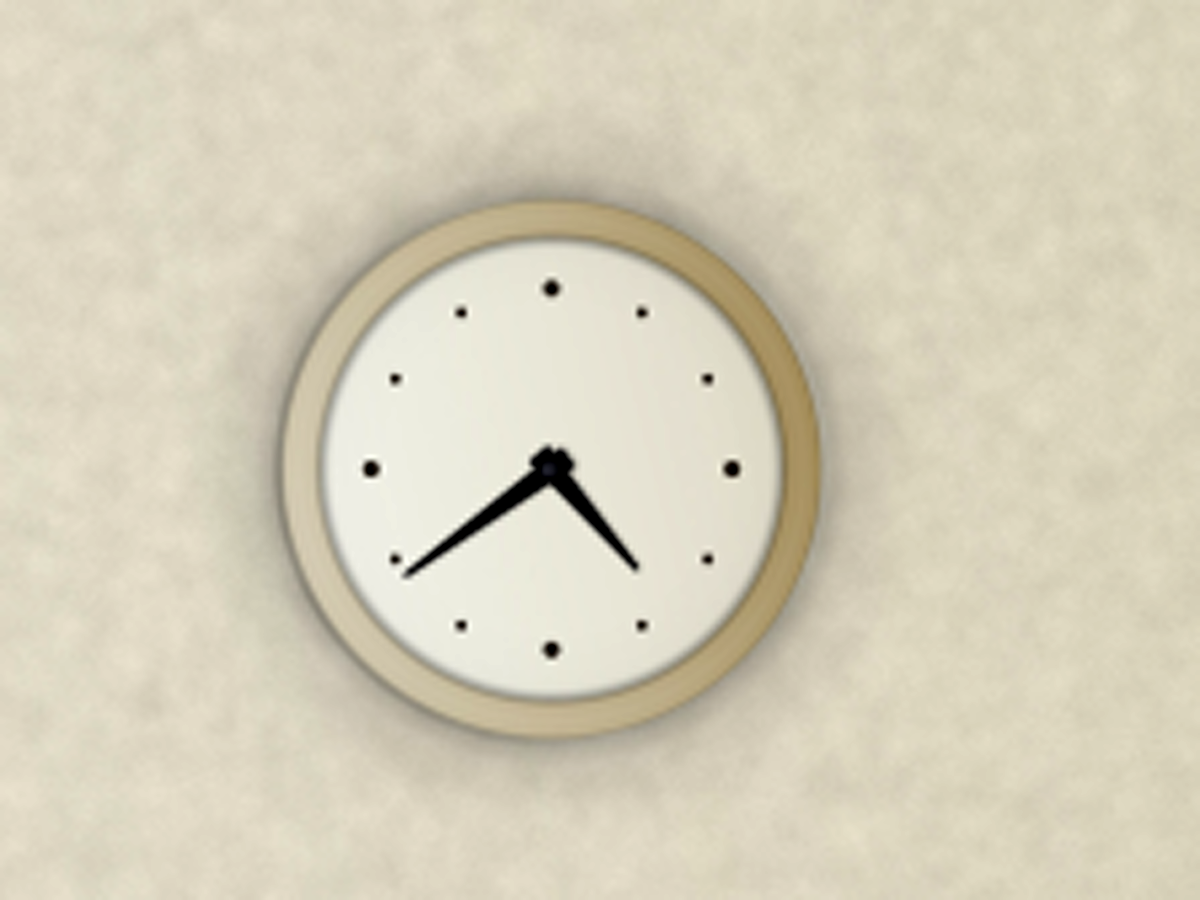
**4:39**
